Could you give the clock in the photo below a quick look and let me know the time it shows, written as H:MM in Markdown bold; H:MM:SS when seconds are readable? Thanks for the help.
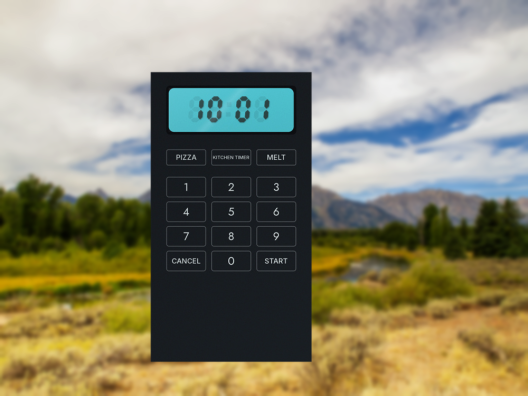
**10:01**
